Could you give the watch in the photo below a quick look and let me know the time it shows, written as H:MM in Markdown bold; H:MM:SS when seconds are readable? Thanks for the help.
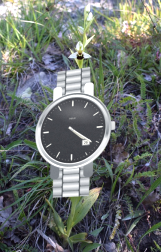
**4:21**
